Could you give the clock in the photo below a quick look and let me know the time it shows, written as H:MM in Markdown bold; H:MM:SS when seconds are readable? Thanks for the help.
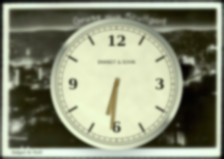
**6:31**
